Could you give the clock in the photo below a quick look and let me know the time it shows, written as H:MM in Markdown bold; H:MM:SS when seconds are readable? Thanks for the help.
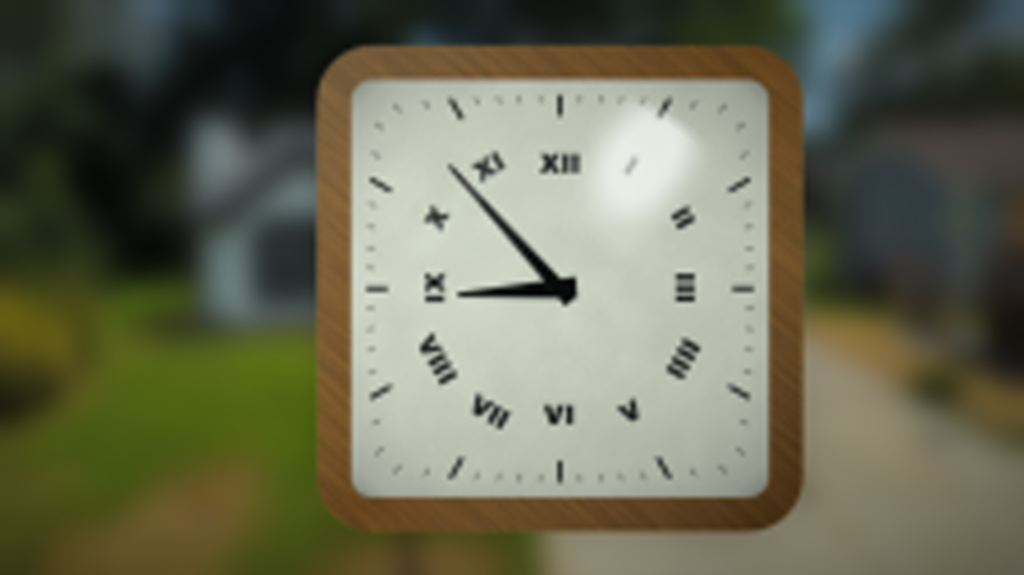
**8:53**
